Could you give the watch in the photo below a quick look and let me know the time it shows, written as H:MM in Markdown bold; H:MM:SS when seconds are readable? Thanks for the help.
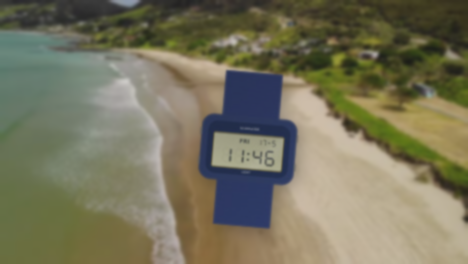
**11:46**
